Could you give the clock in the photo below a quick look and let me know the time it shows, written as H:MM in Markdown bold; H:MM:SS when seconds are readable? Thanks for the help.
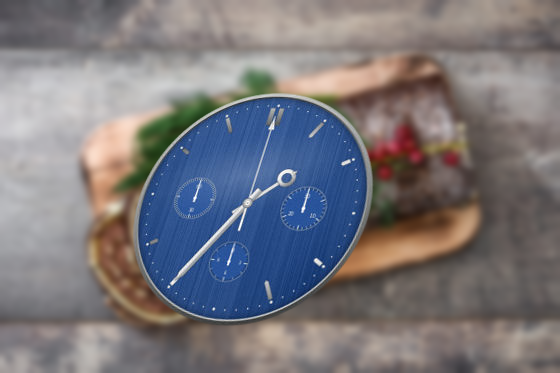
**1:35**
